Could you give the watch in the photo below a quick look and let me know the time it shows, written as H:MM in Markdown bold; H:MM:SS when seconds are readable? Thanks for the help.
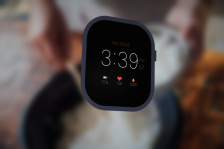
**3:39**
